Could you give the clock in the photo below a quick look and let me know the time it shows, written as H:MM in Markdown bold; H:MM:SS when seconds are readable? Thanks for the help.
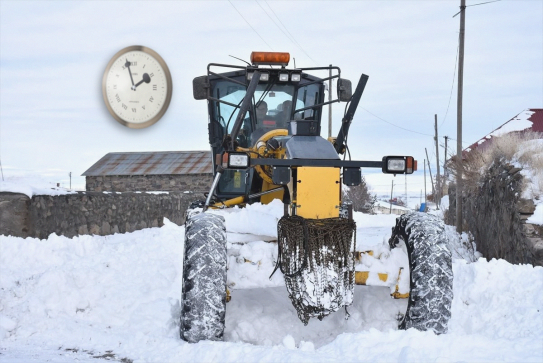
**1:57**
